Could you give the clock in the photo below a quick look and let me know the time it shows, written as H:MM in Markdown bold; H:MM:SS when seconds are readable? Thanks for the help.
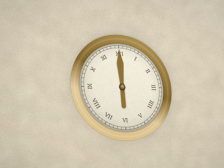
**6:00**
